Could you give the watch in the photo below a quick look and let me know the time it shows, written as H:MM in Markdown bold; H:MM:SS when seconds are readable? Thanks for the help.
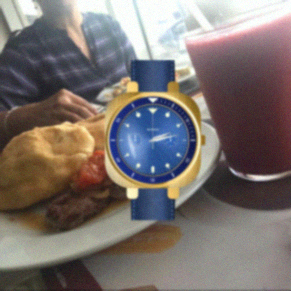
**2:13**
